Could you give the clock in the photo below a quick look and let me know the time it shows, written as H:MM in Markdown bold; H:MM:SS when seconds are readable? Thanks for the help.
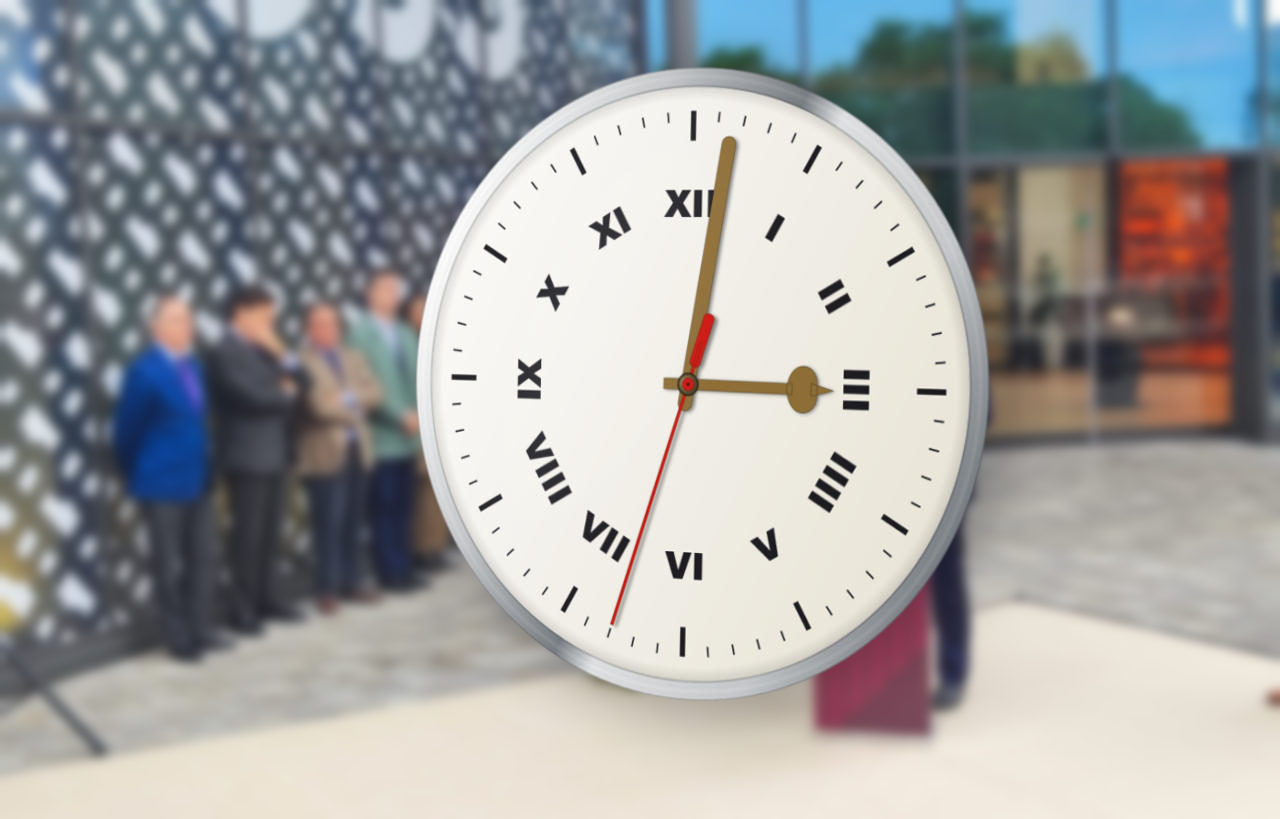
**3:01:33**
